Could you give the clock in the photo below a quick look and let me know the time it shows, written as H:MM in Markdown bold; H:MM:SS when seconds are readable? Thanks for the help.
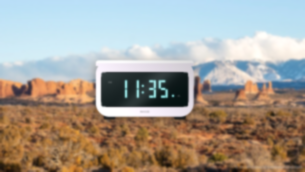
**11:35**
